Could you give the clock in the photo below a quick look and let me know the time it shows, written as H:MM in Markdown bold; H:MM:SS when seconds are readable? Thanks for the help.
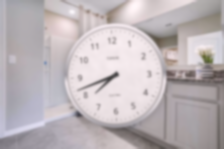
**7:42**
